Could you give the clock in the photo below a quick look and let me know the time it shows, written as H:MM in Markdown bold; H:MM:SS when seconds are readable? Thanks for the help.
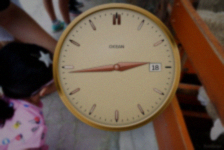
**2:44**
